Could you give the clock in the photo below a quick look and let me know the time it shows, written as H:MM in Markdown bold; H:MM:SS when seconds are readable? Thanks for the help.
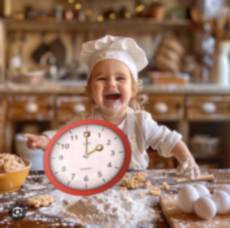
**2:00**
